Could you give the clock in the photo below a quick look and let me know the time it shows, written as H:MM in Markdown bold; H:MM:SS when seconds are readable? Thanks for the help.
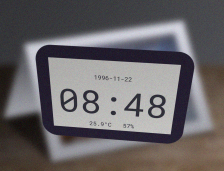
**8:48**
